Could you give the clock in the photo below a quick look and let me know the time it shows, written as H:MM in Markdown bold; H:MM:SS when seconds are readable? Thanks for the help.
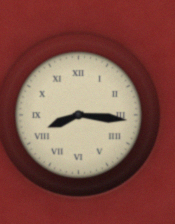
**8:16**
